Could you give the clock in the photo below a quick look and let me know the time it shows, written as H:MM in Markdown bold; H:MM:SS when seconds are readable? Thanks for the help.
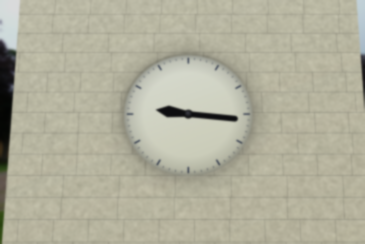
**9:16**
